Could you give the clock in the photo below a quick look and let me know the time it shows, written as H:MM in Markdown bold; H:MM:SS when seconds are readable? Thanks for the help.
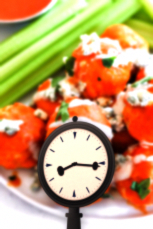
**8:16**
